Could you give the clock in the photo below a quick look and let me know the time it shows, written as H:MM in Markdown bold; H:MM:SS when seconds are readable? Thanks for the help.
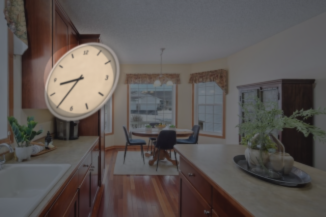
**8:35**
